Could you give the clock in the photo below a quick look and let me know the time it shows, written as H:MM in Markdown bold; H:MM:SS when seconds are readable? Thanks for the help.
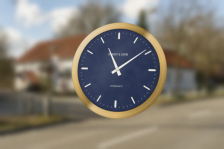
**11:09**
